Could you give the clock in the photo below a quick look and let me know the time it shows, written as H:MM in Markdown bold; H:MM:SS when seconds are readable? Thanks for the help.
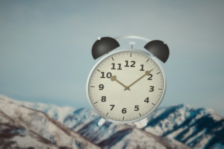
**10:08**
